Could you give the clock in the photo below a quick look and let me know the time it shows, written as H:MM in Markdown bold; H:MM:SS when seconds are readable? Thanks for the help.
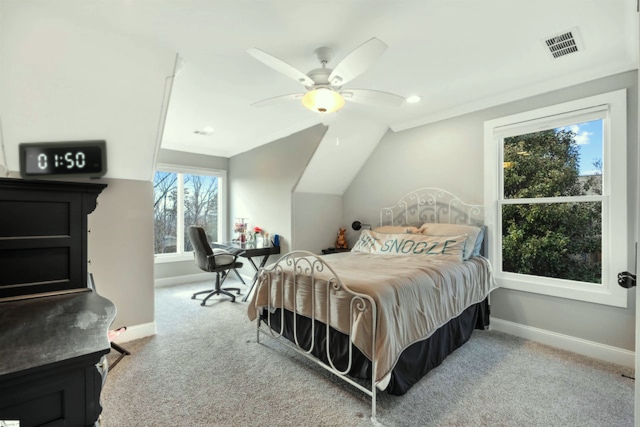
**1:50**
